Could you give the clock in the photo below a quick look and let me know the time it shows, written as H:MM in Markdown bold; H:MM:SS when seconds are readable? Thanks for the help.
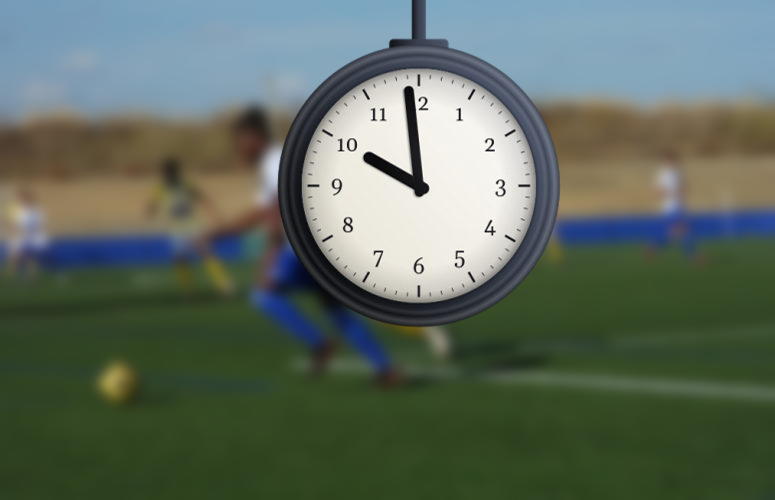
**9:59**
